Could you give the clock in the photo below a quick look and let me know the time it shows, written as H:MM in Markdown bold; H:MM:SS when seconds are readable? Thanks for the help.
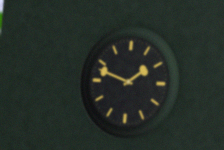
**1:48**
